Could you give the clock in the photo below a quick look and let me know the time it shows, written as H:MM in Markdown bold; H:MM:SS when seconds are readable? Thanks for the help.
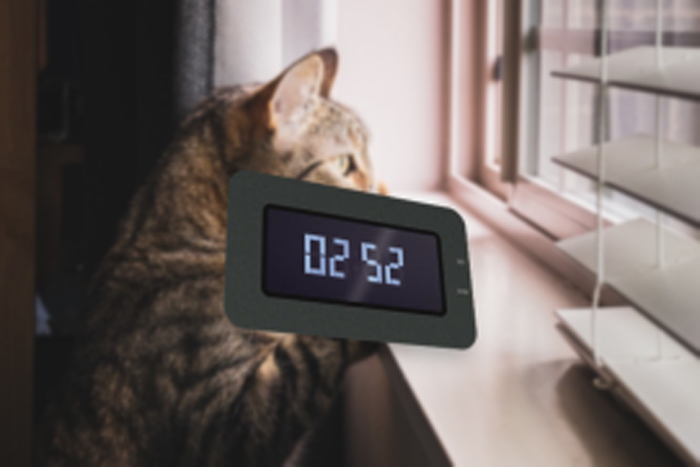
**2:52**
